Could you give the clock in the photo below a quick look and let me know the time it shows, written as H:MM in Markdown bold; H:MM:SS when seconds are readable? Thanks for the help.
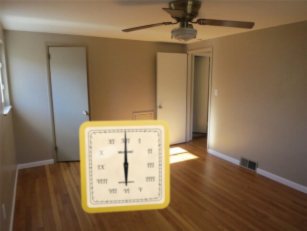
**6:00**
